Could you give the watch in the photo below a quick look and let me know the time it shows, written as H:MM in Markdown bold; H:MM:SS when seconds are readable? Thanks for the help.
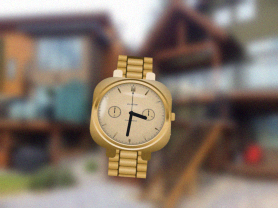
**3:31**
